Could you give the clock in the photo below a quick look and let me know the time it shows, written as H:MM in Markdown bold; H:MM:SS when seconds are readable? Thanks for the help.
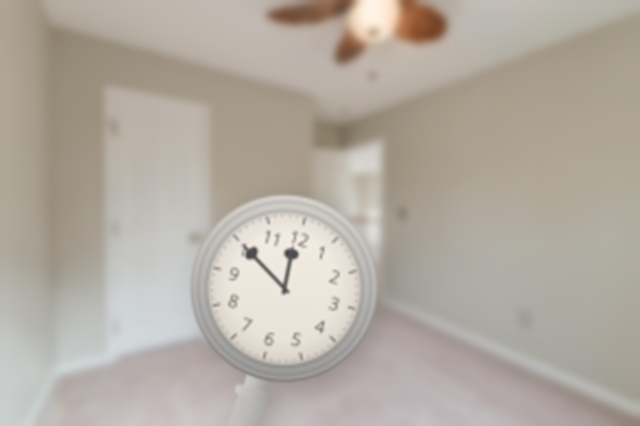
**11:50**
